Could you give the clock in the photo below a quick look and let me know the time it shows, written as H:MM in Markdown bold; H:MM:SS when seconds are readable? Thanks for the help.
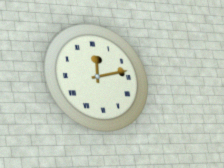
**12:13**
